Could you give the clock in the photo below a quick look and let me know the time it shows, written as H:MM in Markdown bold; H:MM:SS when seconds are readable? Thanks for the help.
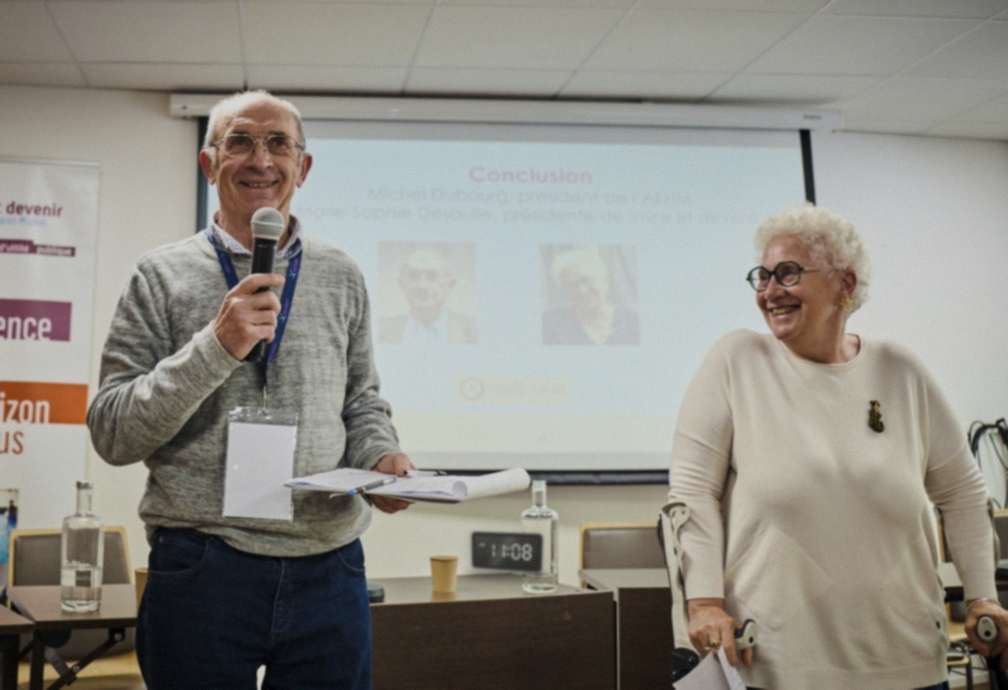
**11:08**
